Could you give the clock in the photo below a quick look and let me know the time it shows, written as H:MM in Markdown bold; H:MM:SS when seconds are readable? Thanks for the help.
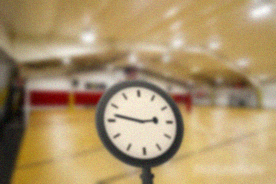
**2:47**
